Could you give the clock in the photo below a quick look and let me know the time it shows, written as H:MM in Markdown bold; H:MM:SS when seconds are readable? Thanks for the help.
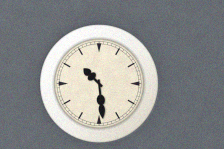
**10:29**
